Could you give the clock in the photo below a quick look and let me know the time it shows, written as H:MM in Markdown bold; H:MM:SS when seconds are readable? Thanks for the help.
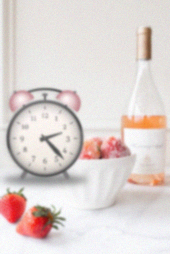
**2:23**
